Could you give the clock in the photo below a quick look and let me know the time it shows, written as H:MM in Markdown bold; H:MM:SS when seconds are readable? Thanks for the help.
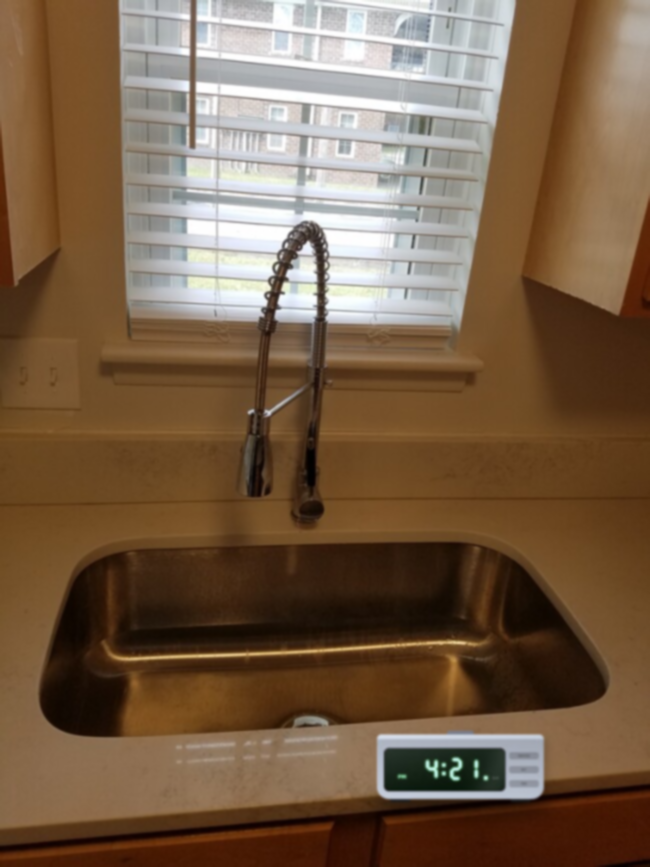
**4:21**
